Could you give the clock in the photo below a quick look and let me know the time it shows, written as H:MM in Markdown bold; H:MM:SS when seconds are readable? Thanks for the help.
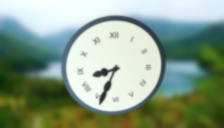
**8:34**
